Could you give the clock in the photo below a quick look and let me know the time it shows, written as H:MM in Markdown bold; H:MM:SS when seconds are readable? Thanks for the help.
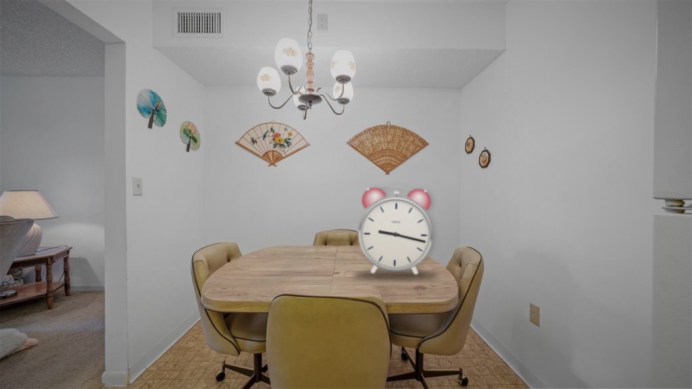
**9:17**
